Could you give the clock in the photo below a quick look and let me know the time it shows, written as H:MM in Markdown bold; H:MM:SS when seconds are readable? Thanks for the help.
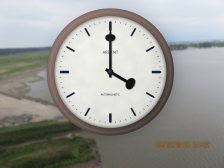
**4:00**
